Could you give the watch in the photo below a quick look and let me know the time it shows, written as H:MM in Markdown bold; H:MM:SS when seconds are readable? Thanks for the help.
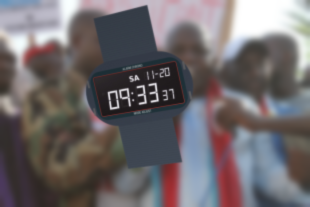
**9:33:37**
